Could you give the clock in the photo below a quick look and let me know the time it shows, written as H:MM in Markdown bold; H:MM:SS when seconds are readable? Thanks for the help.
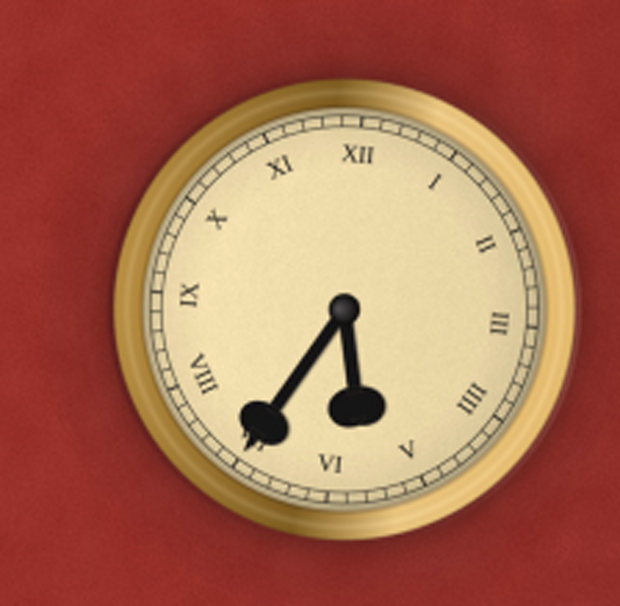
**5:35**
